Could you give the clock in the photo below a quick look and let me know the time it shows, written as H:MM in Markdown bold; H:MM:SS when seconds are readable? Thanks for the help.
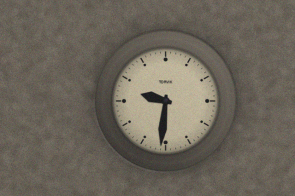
**9:31**
